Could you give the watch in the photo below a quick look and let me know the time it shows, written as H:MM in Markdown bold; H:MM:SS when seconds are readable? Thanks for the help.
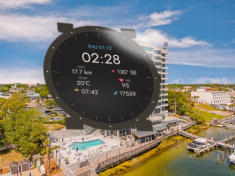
**2:28**
